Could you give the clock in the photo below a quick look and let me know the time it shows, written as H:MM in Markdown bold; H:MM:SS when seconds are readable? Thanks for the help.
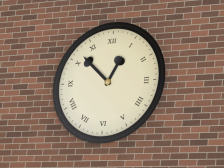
**12:52**
